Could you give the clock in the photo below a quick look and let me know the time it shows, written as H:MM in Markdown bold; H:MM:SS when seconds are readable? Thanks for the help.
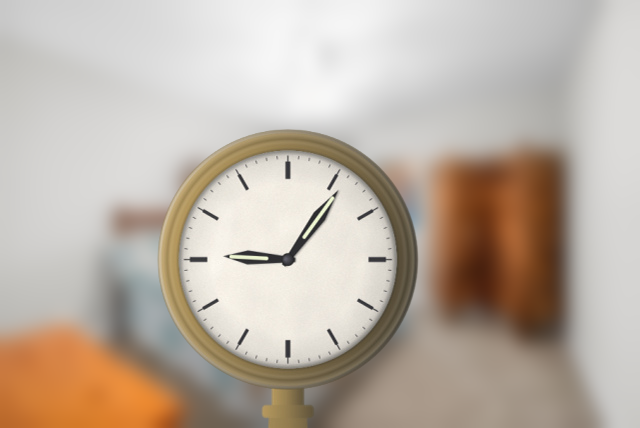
**9:06**
